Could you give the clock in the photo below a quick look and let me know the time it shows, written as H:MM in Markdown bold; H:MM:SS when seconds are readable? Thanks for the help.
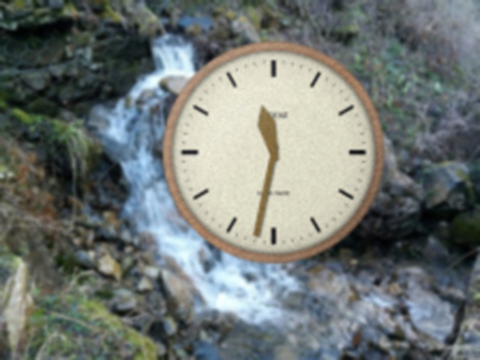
**11:32**
